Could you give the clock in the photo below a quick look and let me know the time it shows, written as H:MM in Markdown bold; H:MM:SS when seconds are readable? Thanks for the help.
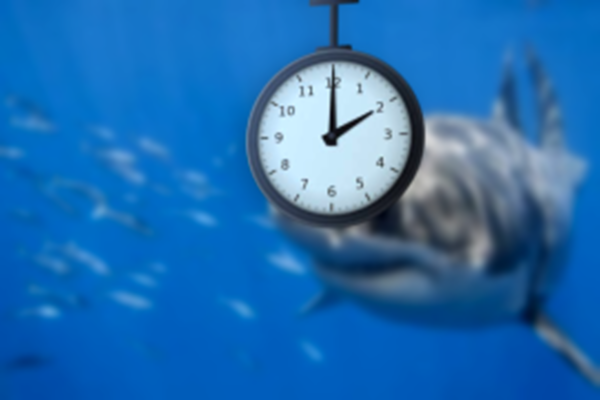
**2:00**
